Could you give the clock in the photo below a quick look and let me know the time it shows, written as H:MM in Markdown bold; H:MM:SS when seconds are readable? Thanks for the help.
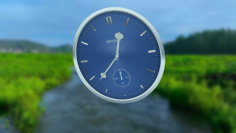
**12:38**
